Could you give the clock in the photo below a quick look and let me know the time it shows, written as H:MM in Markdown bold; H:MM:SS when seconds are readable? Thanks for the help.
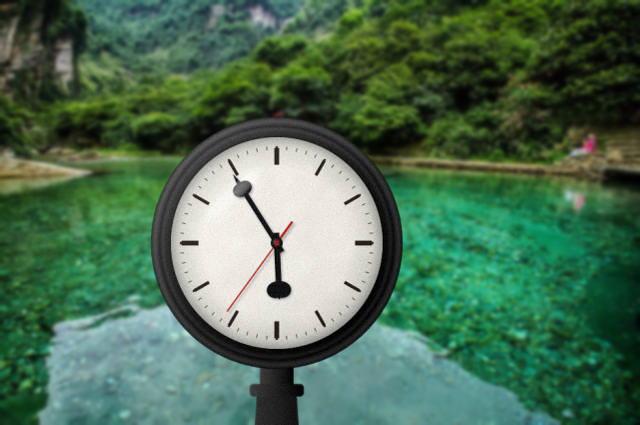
**5:54:36**
